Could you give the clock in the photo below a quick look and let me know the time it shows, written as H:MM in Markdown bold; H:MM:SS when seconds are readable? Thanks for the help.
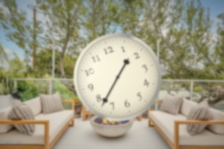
**1:38**
